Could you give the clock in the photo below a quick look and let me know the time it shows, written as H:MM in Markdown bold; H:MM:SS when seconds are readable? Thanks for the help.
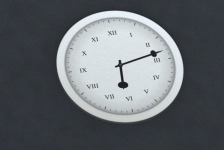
**6:13**
